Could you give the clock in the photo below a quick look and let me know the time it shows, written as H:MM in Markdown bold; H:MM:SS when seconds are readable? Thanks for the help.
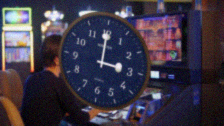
**3:00**
